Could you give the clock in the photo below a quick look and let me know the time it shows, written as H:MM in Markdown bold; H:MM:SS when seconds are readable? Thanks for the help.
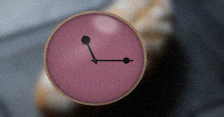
**11:15**
